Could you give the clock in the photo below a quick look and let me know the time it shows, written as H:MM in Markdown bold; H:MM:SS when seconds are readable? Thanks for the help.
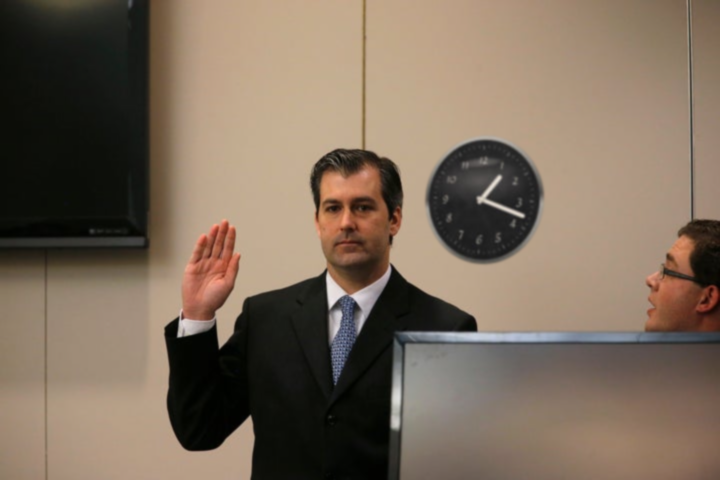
**1:18**
